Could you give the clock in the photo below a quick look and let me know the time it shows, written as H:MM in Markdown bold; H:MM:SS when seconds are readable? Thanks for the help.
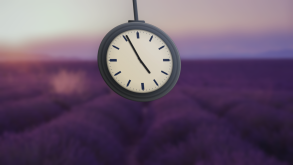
**4:56**
